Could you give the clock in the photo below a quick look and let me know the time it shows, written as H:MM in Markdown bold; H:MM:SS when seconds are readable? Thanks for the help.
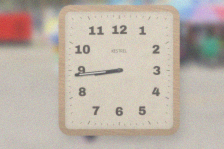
**8:44**
